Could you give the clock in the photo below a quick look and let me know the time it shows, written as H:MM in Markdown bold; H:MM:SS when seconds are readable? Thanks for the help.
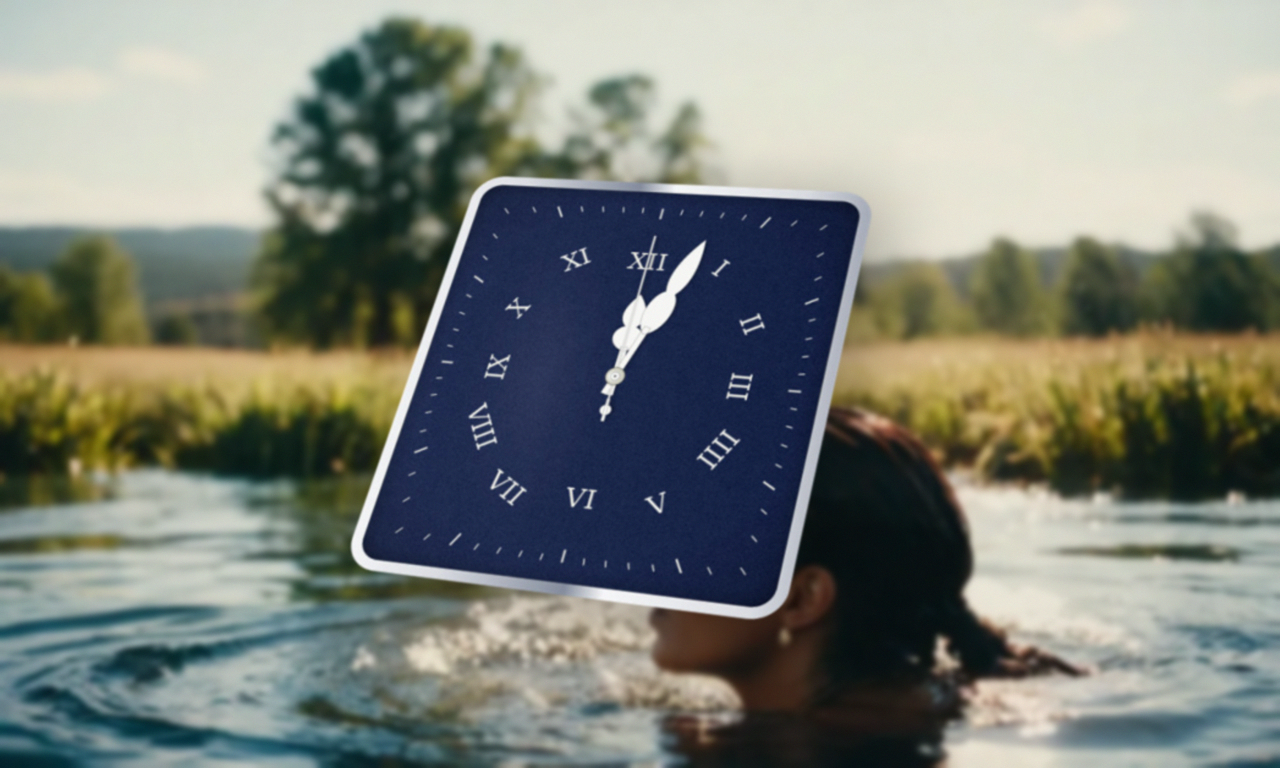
**12:03:00**
